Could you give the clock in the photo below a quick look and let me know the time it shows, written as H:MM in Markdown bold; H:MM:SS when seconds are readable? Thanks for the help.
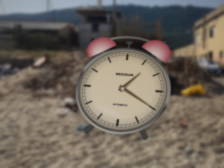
**1:20**
